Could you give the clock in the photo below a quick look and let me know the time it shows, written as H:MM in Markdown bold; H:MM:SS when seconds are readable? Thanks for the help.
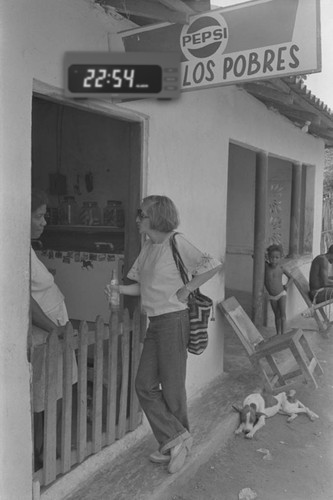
**22:54**
